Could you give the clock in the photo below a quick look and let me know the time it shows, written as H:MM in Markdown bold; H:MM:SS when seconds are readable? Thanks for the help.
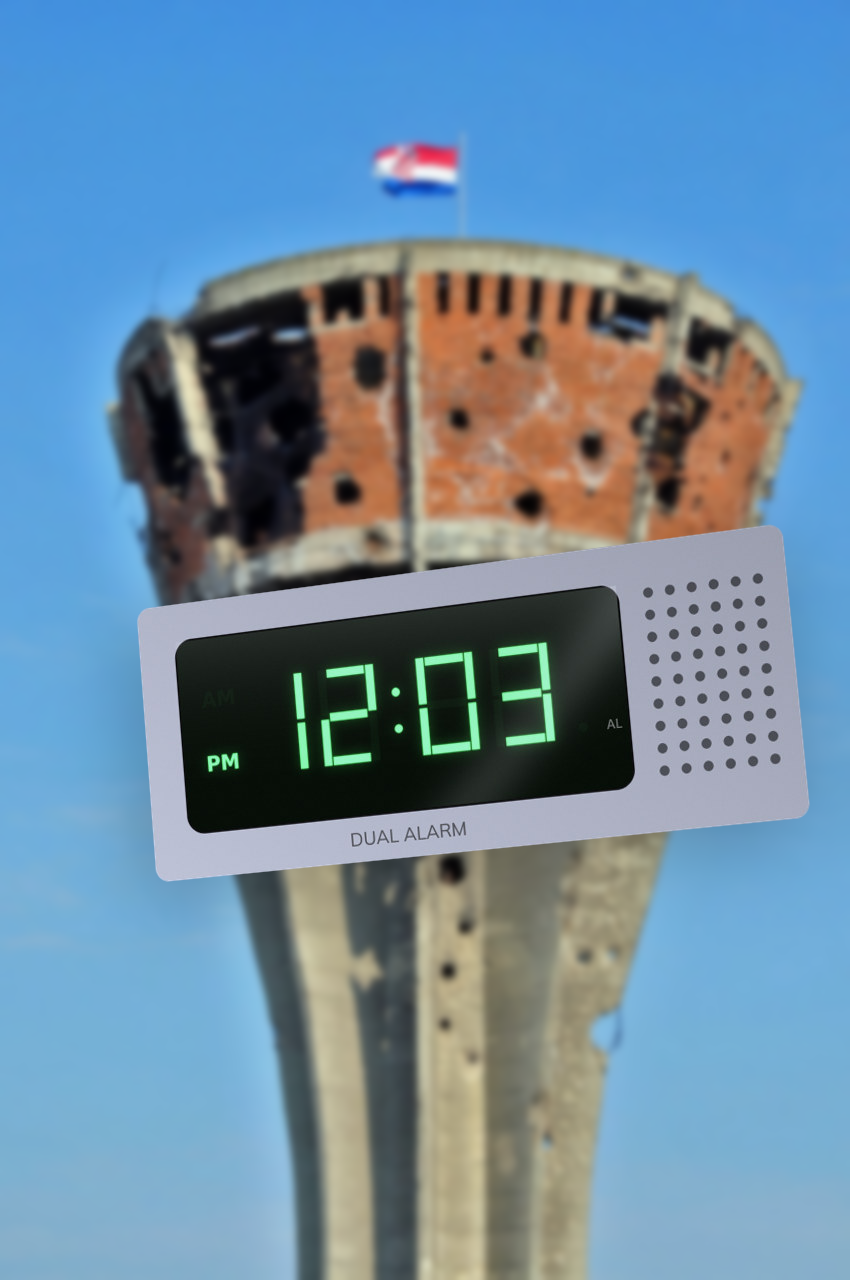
**12:03**
